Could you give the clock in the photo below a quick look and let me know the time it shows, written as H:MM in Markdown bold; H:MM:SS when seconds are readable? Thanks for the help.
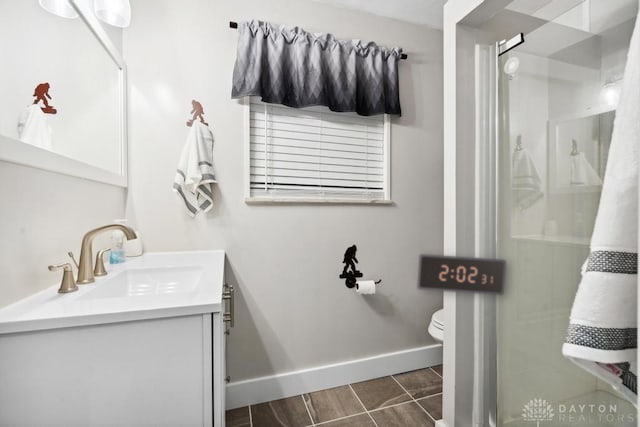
**2:02**
